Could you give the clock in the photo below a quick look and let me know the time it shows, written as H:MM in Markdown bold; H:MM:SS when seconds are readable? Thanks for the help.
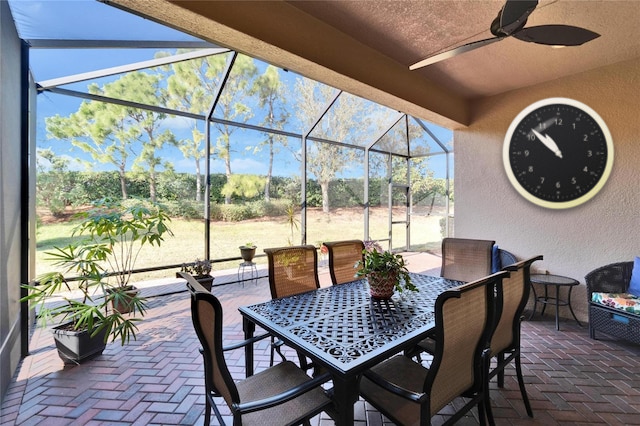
**10:52**
